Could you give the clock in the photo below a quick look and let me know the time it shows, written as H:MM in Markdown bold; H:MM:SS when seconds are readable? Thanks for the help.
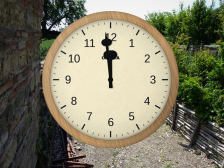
**11:59**
